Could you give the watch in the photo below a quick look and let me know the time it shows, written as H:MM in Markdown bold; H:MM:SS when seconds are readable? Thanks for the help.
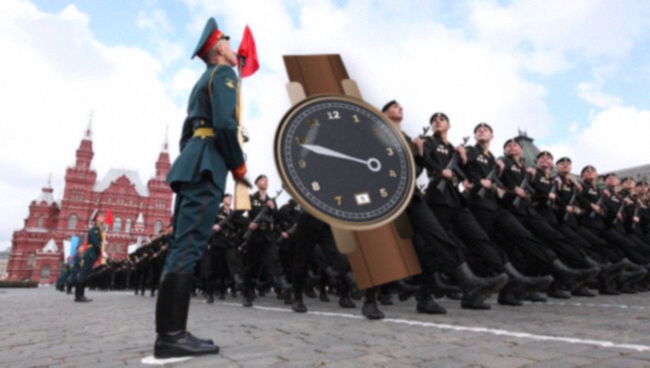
**3:49**
